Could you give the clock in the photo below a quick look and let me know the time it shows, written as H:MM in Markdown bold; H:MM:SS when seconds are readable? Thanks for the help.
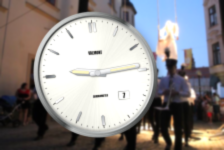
**9:14**
